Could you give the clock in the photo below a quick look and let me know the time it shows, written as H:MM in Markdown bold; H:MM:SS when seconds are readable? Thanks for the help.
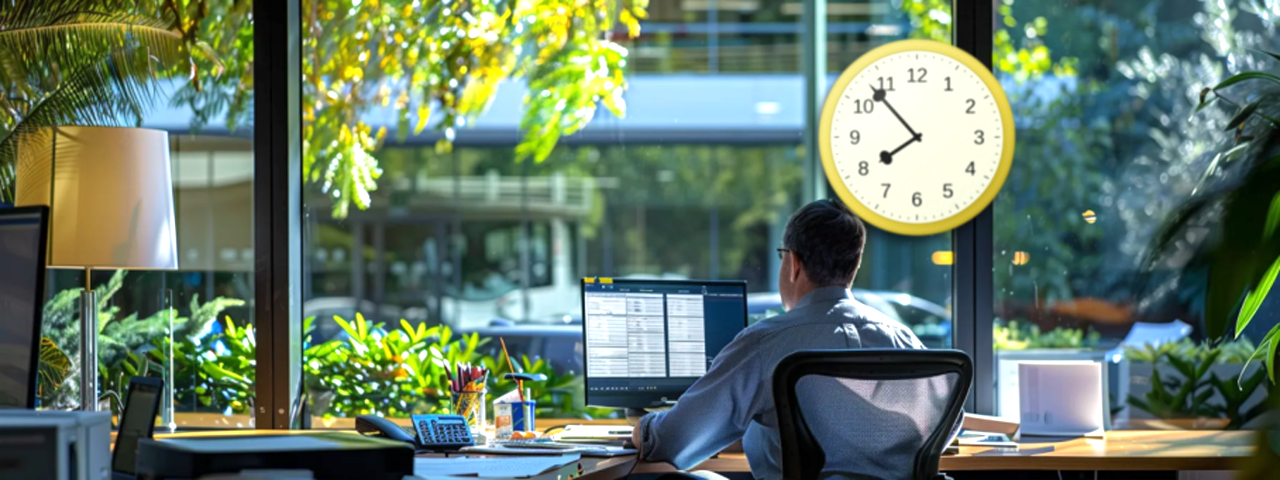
**7:53**
